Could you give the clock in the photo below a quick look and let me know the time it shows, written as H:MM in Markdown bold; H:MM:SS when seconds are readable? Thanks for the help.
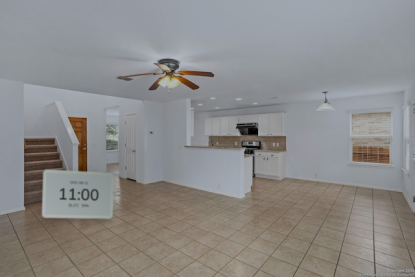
**11:00**
